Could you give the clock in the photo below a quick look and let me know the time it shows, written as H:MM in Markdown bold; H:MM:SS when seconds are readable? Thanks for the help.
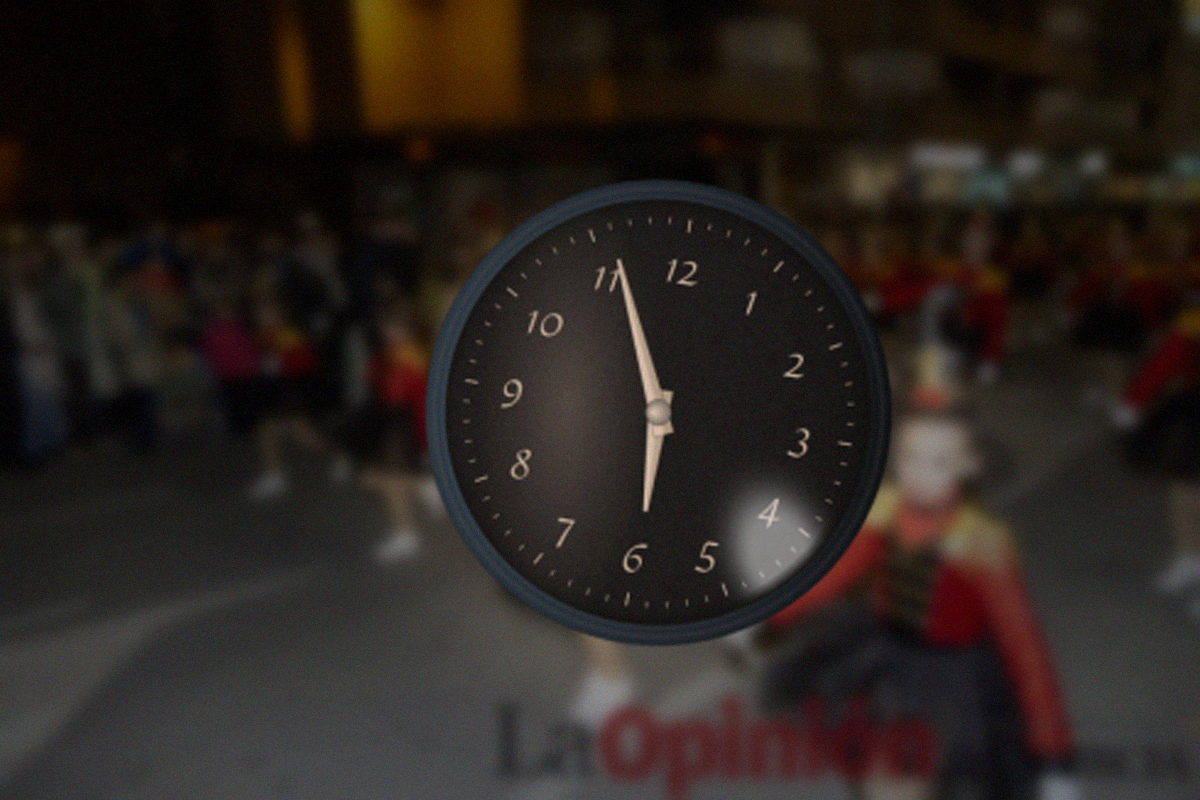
**5:56**
